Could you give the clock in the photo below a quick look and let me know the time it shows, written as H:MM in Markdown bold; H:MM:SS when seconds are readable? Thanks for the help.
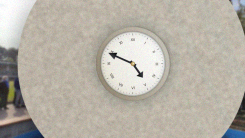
**4:49**
